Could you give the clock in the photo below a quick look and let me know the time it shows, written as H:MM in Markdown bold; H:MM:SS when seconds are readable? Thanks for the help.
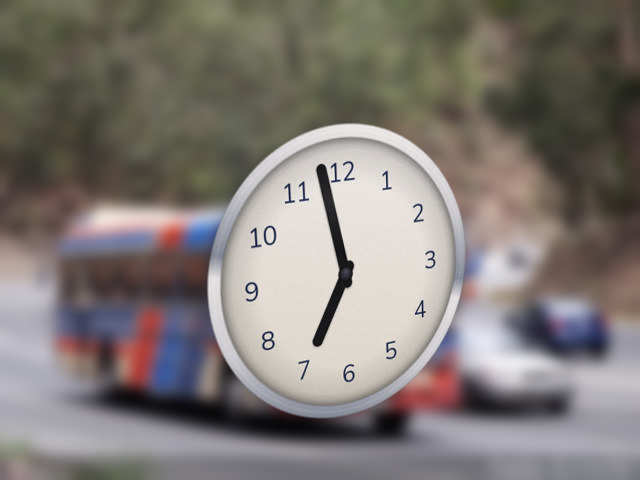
**6:58**
